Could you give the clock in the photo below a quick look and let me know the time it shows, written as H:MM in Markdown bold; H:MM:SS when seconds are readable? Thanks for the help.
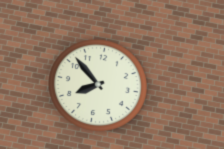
**7:52**
